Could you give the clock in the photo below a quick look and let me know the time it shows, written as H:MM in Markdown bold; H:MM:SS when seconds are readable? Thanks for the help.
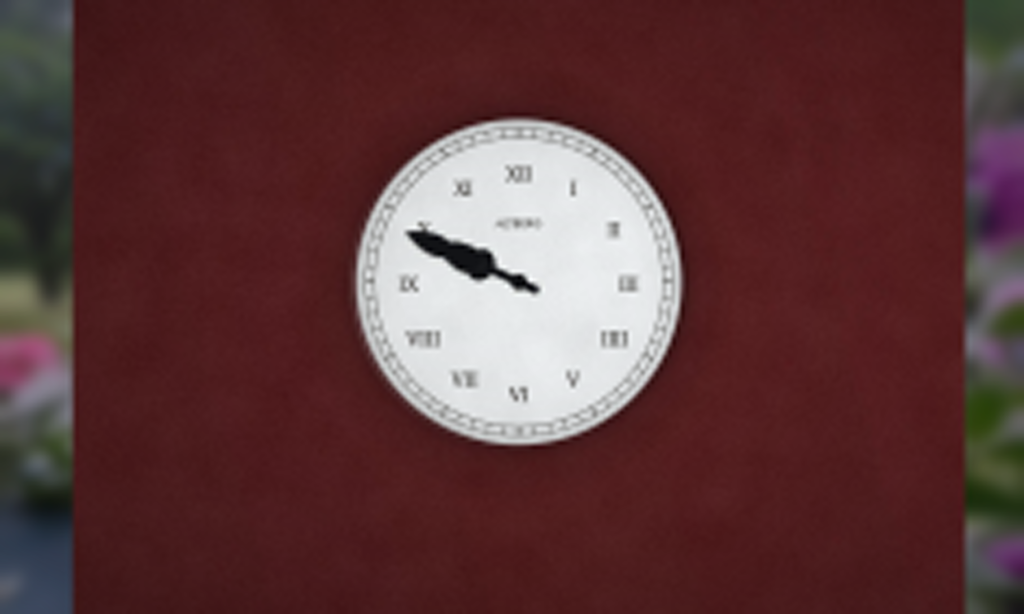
**9:49**
